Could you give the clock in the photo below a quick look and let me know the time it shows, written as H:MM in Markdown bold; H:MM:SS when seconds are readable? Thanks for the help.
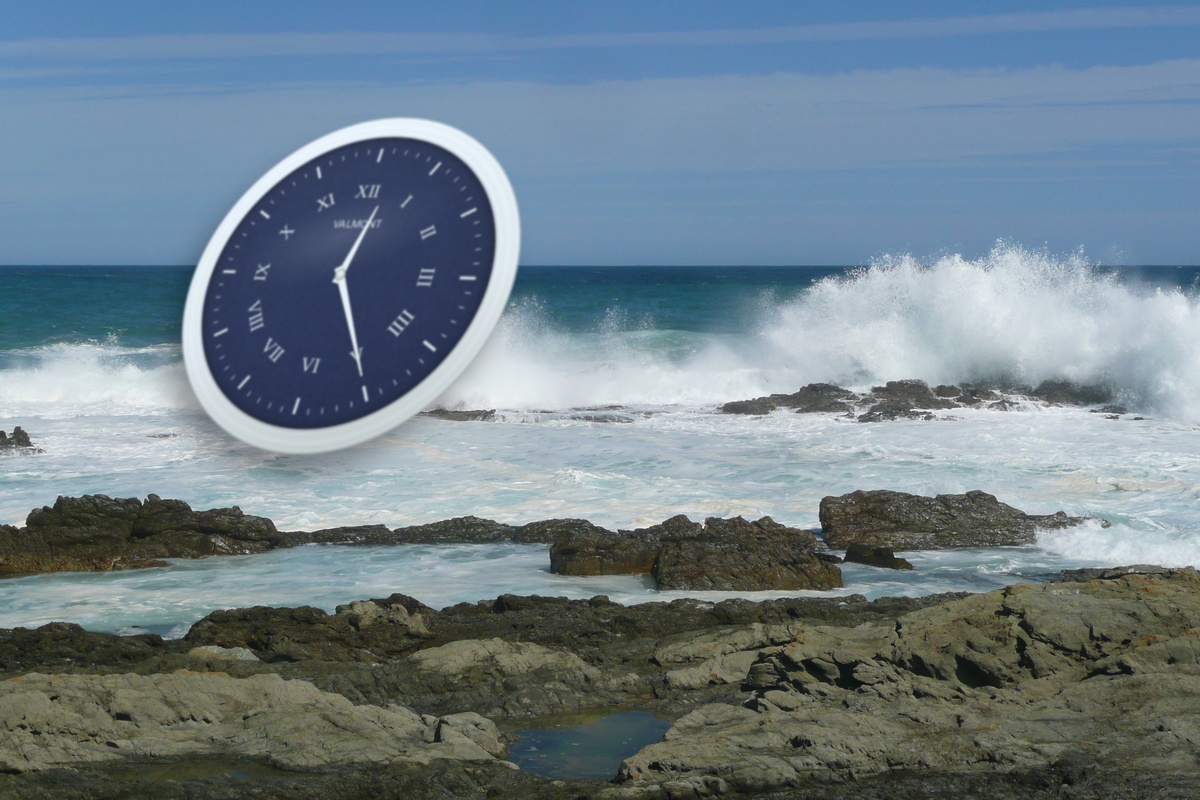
**12:25**
